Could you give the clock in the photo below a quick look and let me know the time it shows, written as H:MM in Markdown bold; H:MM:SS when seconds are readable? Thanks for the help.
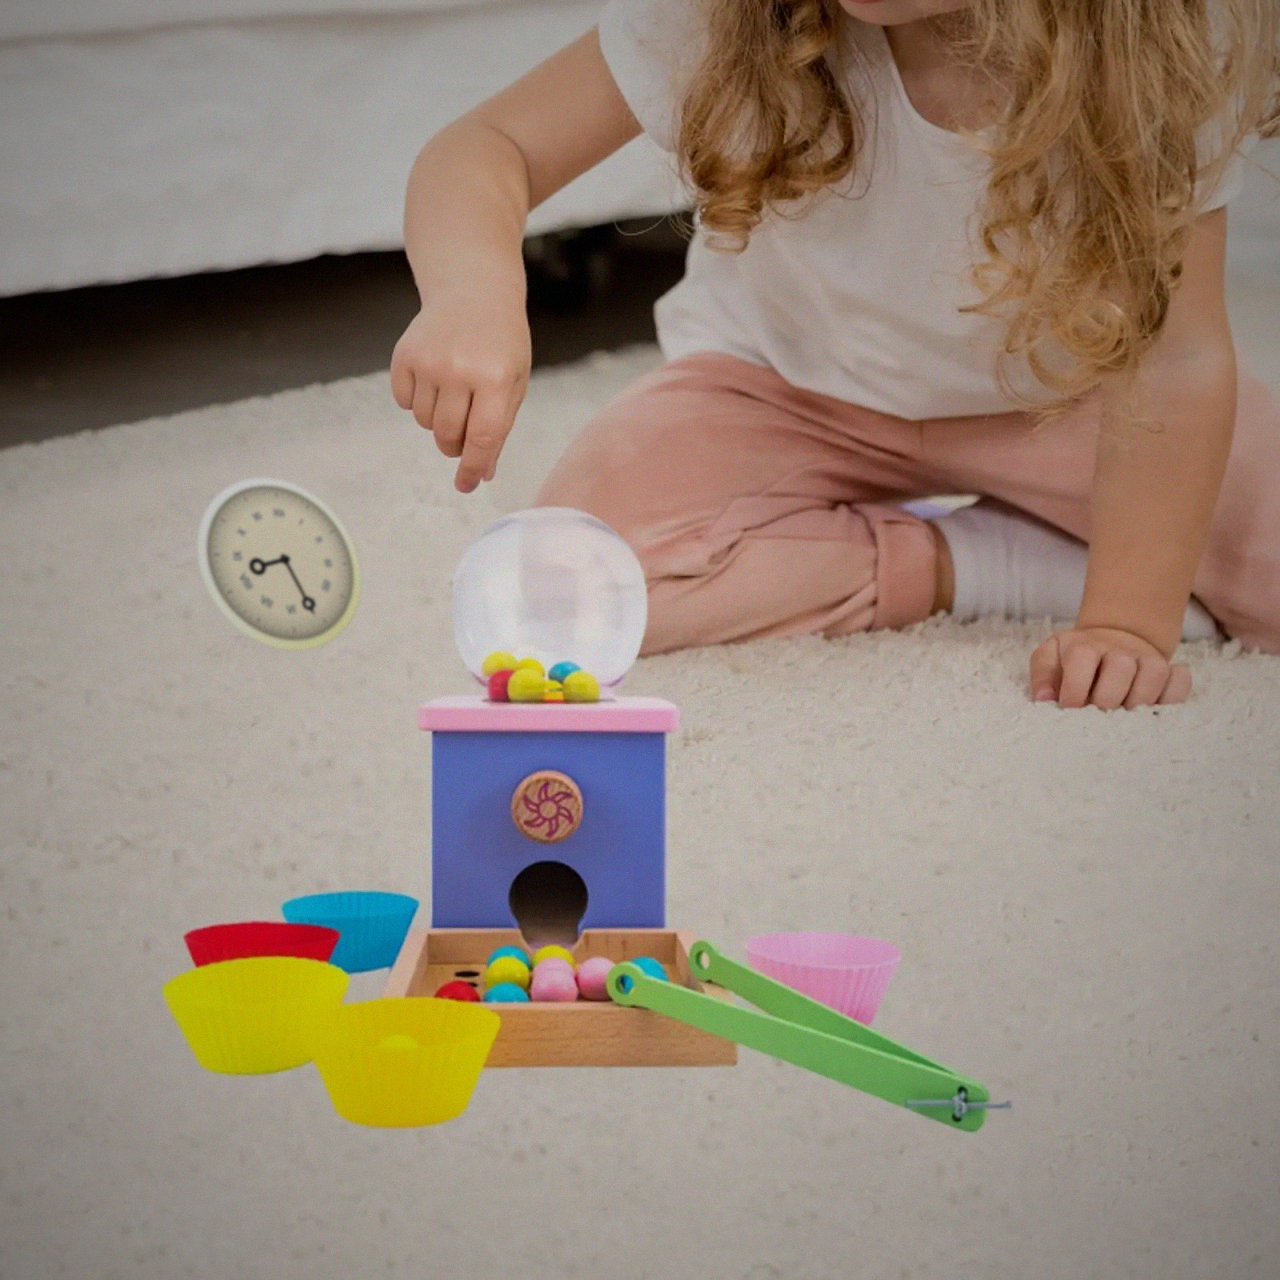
**8:26**
